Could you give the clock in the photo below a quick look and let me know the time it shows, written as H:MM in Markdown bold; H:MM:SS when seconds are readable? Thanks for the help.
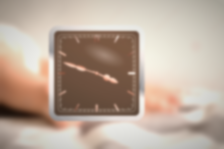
**3:48**
